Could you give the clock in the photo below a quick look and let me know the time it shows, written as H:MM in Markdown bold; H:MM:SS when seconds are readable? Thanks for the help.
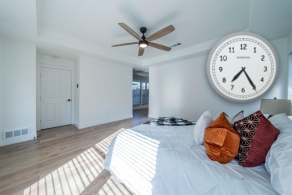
**7:25**
